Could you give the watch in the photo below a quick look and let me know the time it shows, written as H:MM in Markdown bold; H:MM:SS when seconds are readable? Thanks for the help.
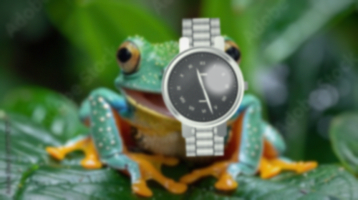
**11:27**
